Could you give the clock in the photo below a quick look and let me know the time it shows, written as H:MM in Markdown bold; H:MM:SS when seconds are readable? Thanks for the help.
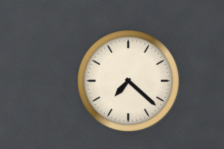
**7:22**
